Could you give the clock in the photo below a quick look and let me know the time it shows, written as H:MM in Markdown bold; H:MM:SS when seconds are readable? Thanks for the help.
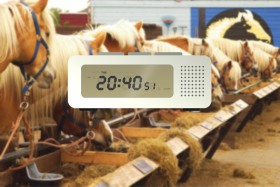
**20:40:51**
